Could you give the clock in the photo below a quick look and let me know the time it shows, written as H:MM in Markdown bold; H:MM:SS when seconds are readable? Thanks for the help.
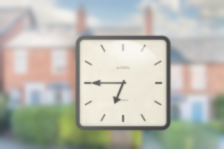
**6:45**
